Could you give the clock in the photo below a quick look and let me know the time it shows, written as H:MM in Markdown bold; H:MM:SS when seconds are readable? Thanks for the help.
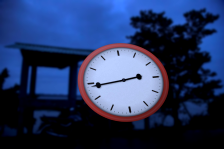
**2:44**
